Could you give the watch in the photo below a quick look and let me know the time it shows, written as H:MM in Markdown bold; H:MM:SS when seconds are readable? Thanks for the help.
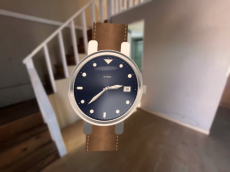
**2:38**
